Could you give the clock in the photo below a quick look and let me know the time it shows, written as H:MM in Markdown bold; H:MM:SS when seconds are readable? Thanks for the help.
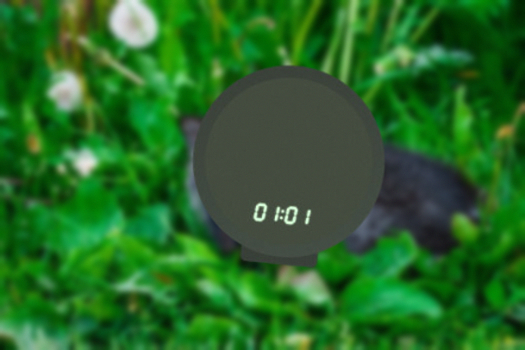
**1:01**
